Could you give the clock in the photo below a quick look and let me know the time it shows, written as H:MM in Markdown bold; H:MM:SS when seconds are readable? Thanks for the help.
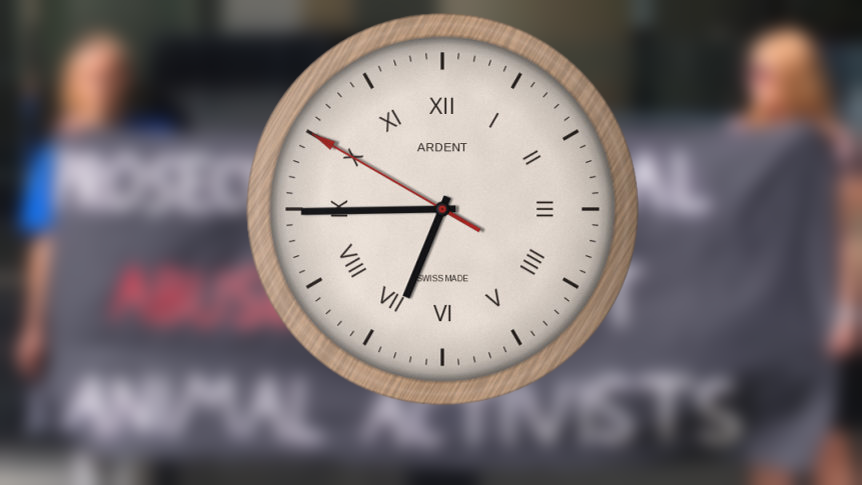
**6:44:50**
